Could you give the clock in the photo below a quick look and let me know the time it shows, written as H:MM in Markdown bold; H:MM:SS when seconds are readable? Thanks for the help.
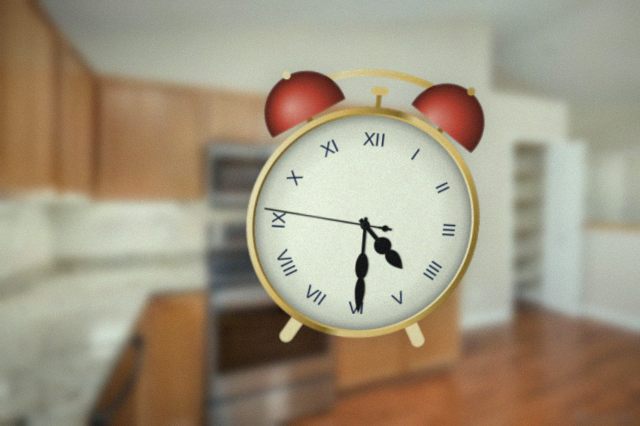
**4:29:46**
